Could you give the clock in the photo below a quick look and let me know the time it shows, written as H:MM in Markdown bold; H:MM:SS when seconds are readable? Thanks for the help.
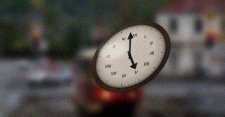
**4:58**
